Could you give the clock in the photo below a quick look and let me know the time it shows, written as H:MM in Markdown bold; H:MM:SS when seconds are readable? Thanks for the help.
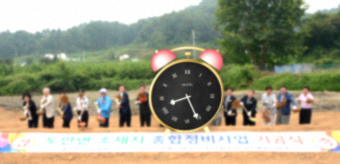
**8:26**
